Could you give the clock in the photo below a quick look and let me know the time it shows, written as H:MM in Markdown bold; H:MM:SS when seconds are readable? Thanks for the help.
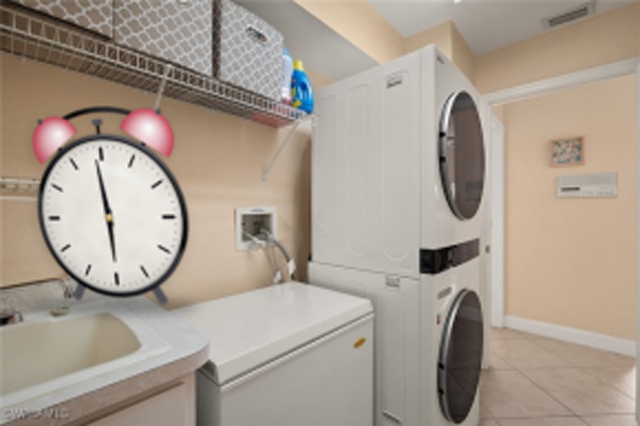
**5:59**
